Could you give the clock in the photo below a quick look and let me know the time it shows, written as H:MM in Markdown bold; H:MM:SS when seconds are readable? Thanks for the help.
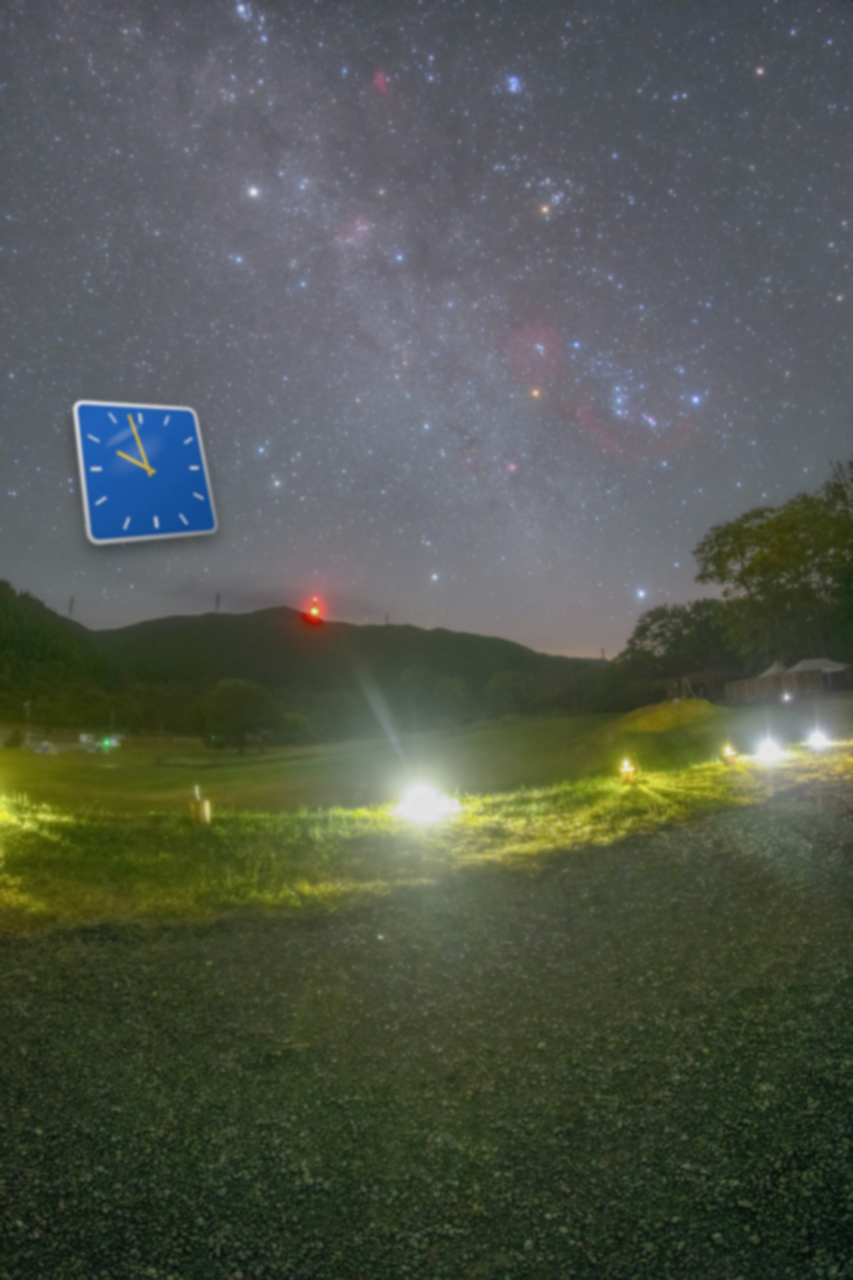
**9:58**
